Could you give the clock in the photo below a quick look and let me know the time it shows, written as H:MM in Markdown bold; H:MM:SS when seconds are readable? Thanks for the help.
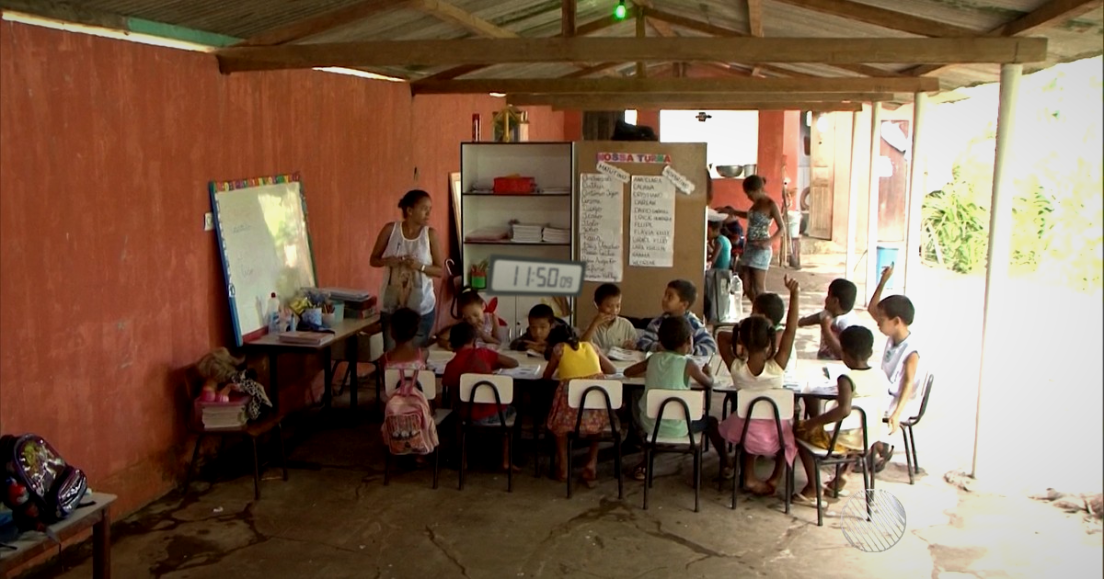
**11:50**
